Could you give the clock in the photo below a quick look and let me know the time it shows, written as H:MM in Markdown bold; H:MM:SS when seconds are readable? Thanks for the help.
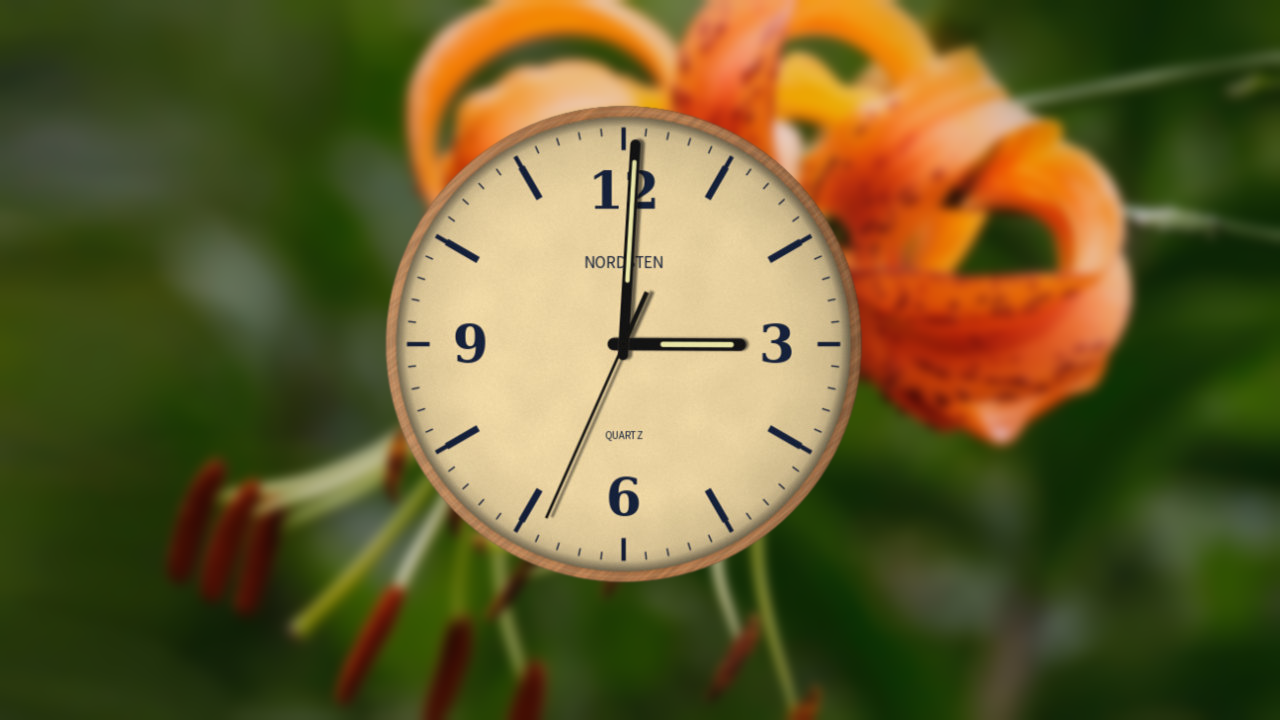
**3:00:34**
